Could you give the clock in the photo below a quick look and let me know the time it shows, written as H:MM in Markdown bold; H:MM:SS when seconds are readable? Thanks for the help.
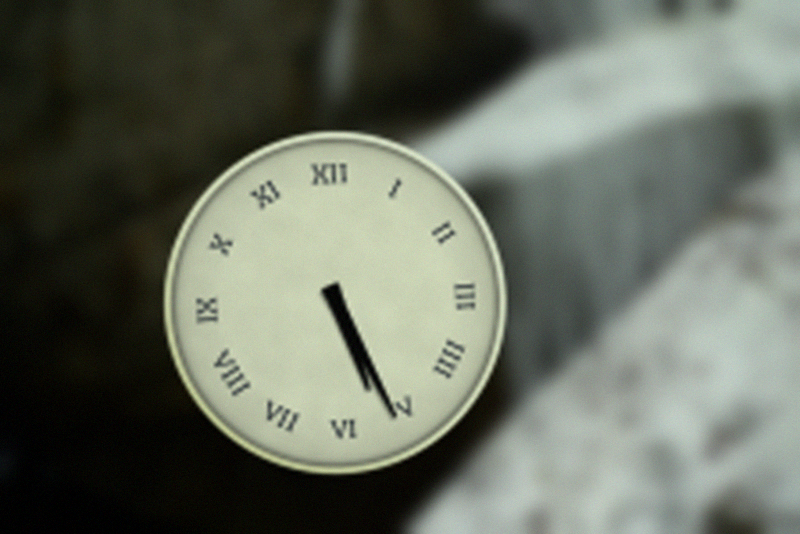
**5:26**
